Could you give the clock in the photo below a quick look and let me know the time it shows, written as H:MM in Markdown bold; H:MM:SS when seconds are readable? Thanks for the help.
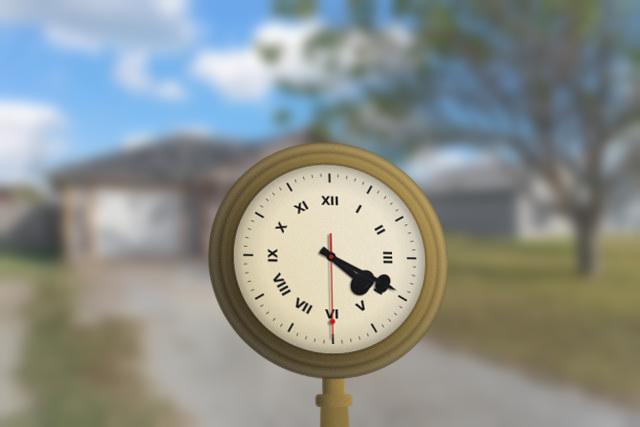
**4:19:30**
